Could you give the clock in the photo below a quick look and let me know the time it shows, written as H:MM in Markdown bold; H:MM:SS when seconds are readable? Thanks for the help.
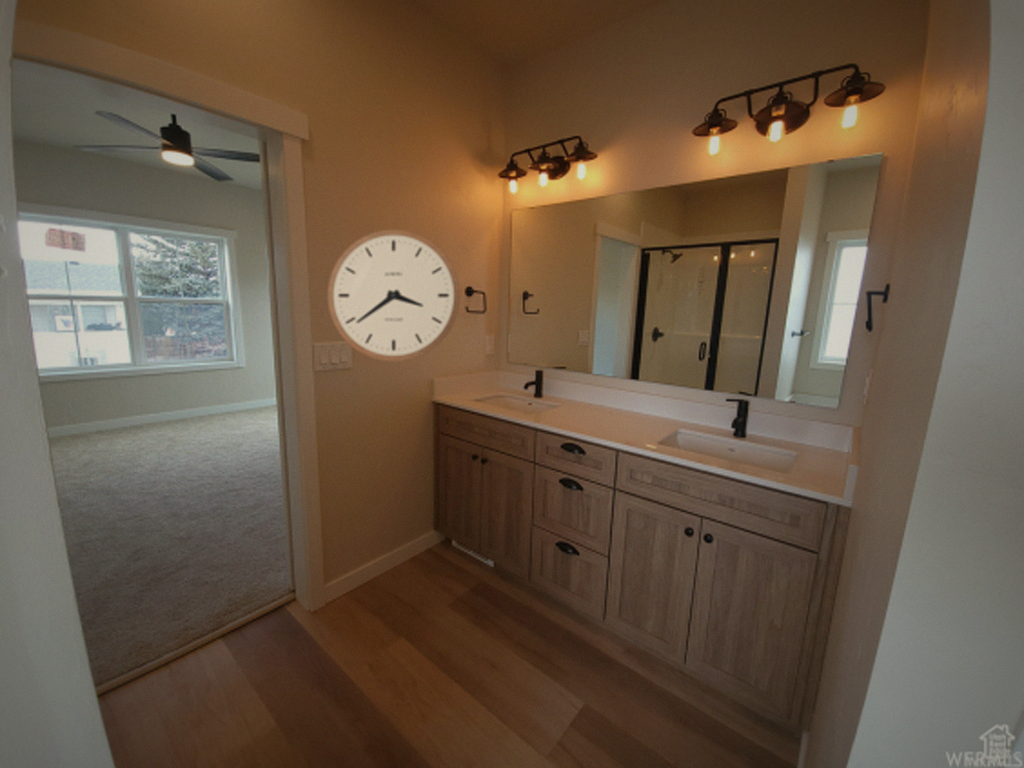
**3:39**
